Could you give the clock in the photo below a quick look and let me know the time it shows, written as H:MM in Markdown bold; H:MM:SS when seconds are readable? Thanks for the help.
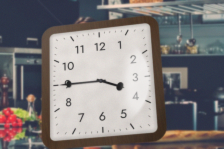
**3:45**
